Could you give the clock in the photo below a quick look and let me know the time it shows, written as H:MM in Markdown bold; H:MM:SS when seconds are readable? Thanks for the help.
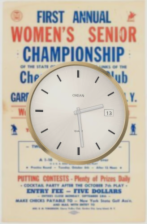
**2:29**
